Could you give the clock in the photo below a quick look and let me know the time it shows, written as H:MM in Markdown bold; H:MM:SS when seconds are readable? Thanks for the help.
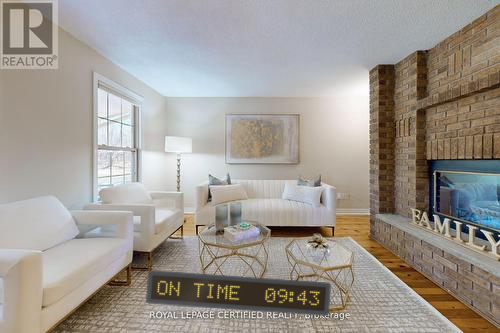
**9:43**
